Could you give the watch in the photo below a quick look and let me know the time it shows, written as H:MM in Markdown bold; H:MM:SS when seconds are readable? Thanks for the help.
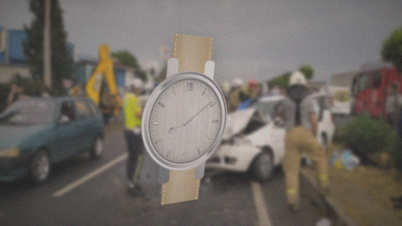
**8:09**
